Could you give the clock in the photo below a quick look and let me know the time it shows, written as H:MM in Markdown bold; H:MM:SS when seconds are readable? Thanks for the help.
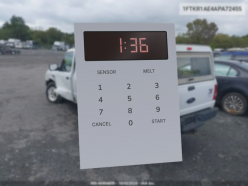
**1:36**
